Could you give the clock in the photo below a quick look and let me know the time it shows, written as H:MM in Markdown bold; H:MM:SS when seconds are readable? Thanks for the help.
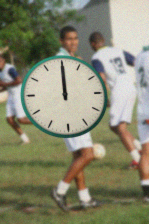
**12:00**
